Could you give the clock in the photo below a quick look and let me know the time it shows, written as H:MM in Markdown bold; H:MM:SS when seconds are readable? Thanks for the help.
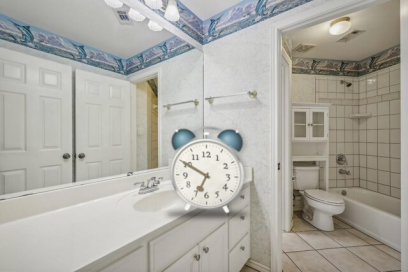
**6:50**
